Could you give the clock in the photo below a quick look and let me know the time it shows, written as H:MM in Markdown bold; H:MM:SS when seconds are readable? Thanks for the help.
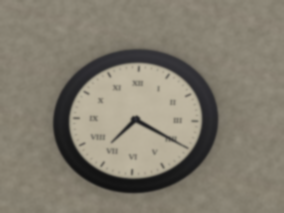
**7:20**
